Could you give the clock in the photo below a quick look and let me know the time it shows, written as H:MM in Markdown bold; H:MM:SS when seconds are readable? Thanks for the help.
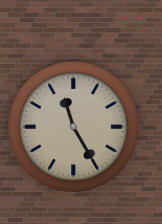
**11:25**
